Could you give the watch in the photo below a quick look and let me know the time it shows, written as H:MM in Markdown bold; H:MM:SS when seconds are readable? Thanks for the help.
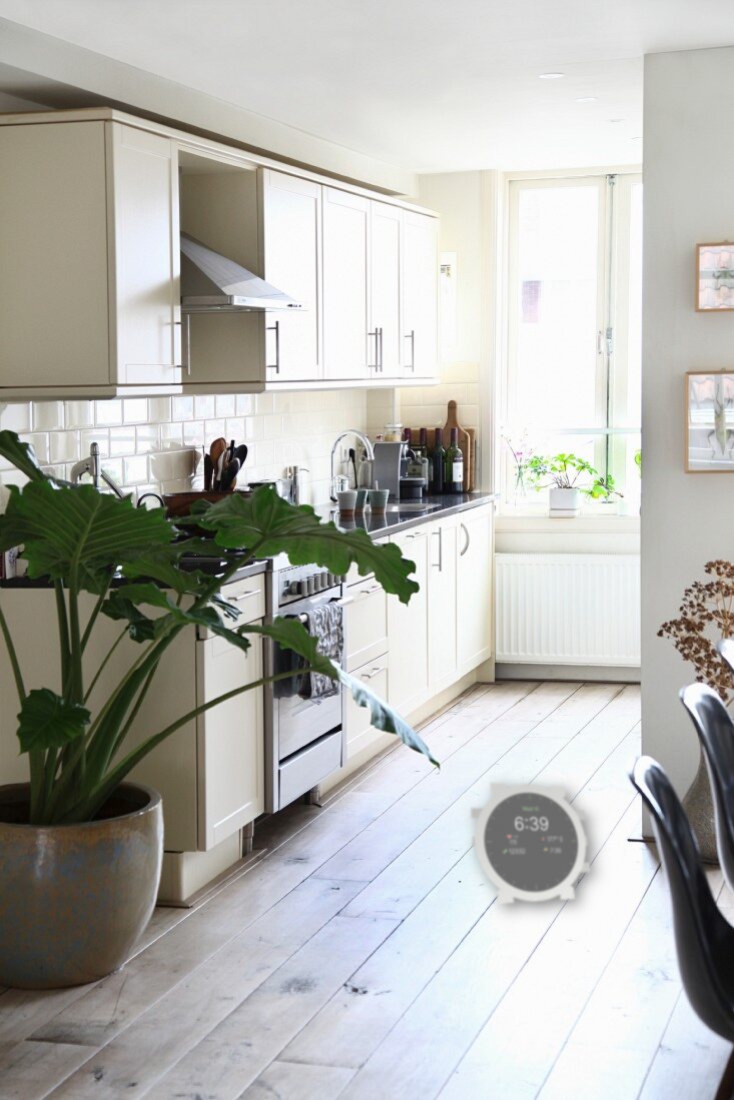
**6:39**
